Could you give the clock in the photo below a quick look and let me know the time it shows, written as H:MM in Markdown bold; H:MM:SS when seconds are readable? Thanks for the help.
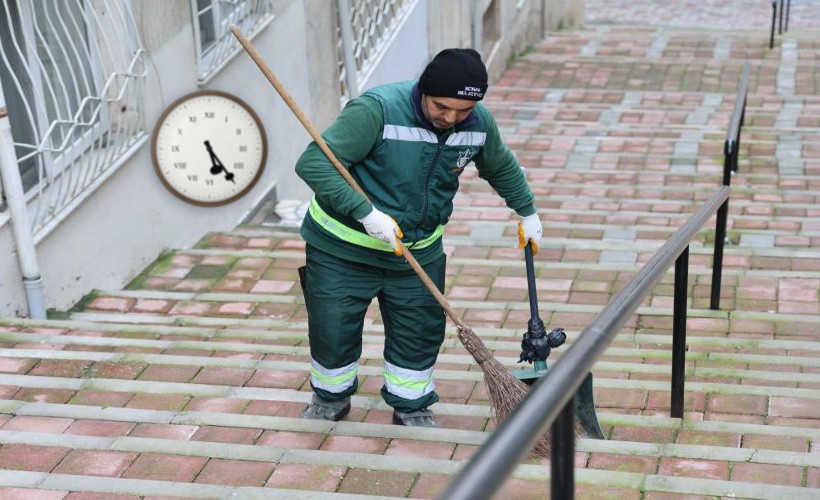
**5:24**
